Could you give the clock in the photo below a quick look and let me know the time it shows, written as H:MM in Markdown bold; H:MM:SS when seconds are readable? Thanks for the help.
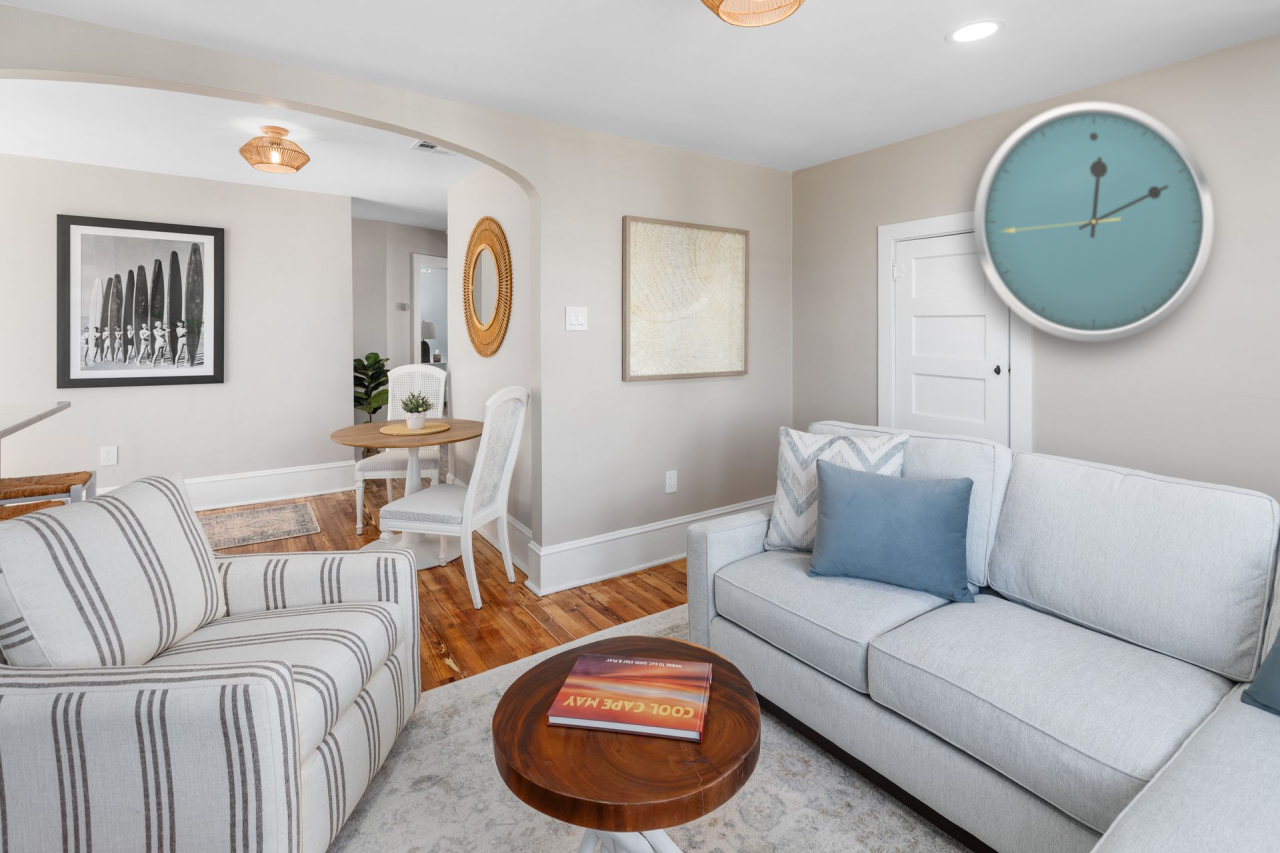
**12:10:44**
